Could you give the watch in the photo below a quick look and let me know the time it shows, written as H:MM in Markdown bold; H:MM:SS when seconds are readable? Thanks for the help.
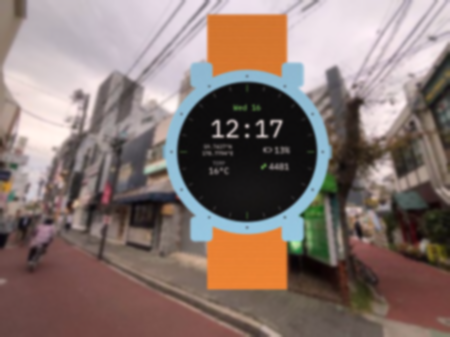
**12:17**
